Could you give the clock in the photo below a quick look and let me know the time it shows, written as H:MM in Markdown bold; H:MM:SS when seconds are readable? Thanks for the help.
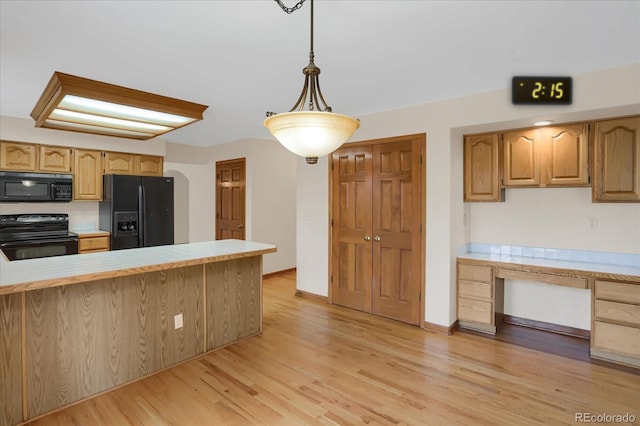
**2:15**
